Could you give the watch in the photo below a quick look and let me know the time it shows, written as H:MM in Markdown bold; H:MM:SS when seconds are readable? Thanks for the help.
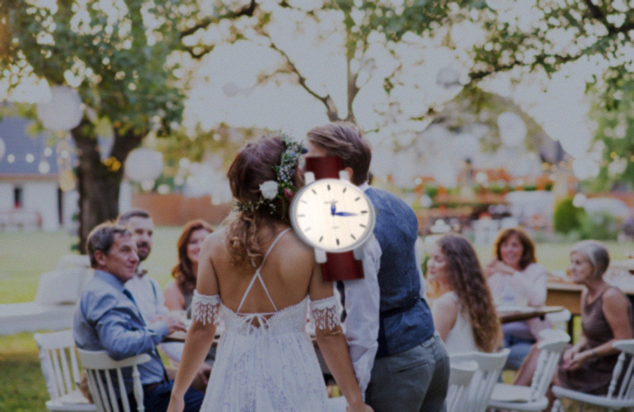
**12:16**
